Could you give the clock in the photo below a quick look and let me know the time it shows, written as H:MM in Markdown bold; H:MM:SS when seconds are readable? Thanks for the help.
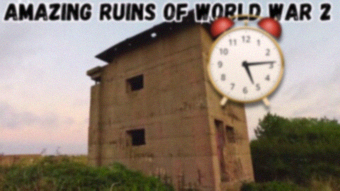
**5:14**
